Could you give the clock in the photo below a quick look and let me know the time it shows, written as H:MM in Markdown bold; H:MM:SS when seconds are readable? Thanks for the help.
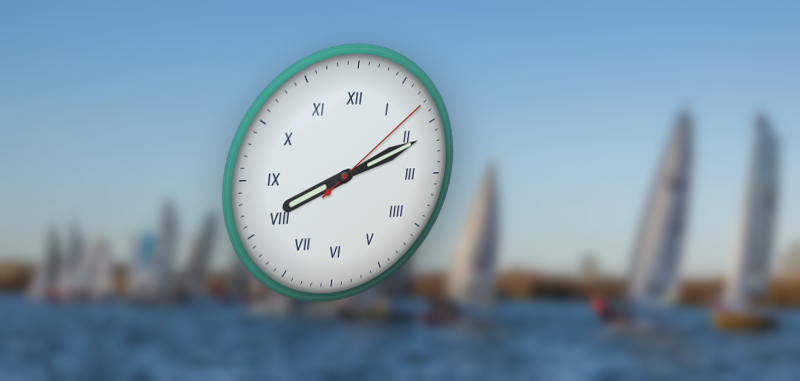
**8:11:08**
